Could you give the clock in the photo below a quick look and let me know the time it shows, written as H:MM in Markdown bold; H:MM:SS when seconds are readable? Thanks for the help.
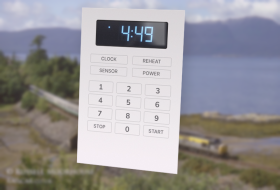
**4:49**
